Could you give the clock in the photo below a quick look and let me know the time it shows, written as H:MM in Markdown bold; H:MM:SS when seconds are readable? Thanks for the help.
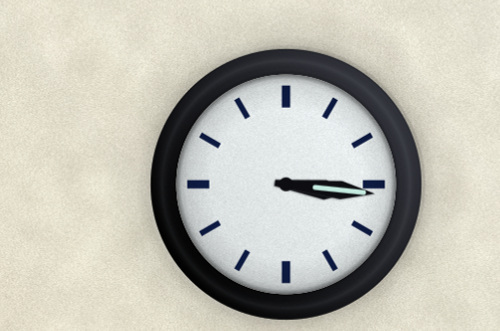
**3:16**
